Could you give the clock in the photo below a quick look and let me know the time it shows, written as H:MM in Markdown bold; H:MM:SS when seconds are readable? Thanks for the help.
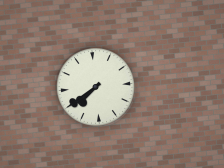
**7:40**
